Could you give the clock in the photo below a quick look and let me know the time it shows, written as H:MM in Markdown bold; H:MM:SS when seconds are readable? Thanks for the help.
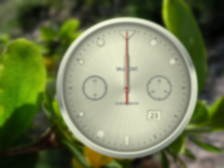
**12:00**
